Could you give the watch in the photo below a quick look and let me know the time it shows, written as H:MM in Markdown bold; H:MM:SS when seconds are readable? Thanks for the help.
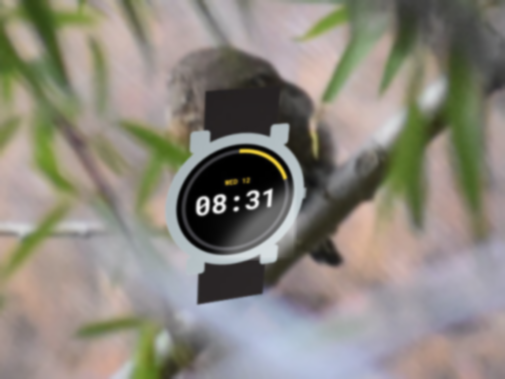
**8:31**
